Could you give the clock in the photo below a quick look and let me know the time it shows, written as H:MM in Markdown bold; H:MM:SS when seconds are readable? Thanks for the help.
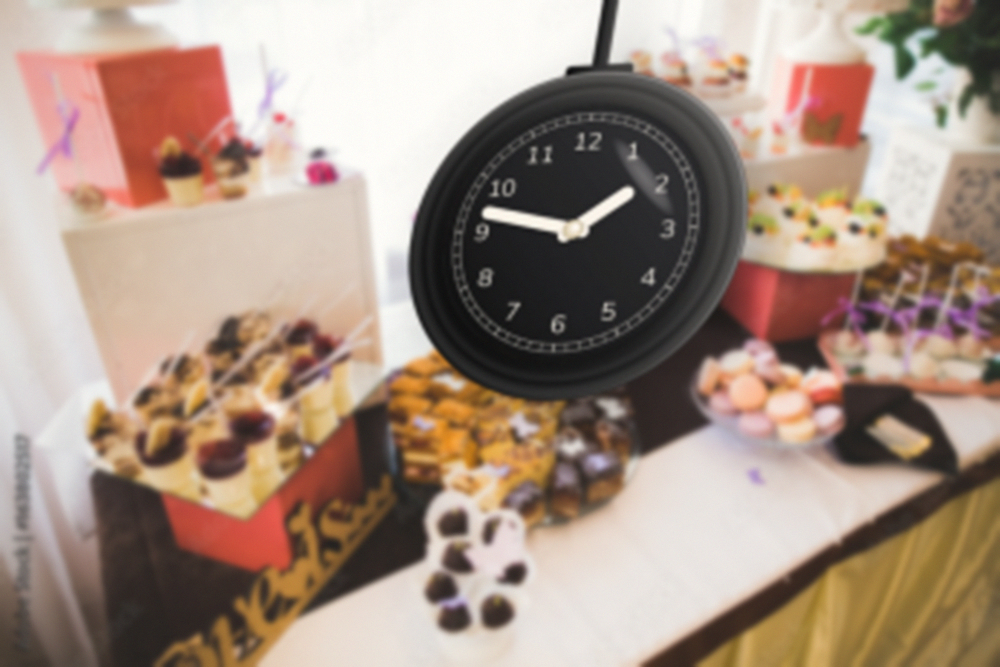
**1:47**
